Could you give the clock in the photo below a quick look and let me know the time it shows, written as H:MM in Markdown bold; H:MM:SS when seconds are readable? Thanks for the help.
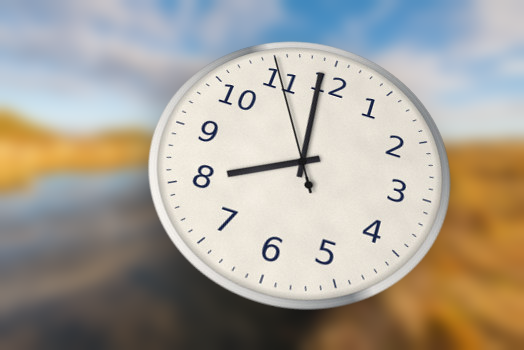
**7:58:55**
